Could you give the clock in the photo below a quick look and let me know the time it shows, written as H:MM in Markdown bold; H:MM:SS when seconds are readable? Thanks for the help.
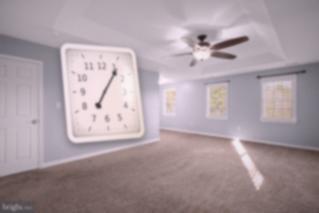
**7:06**
